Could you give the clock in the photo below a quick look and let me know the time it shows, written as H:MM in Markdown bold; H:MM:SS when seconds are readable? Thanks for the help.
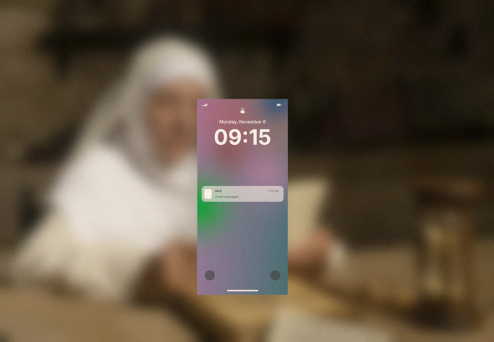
**9:15**
